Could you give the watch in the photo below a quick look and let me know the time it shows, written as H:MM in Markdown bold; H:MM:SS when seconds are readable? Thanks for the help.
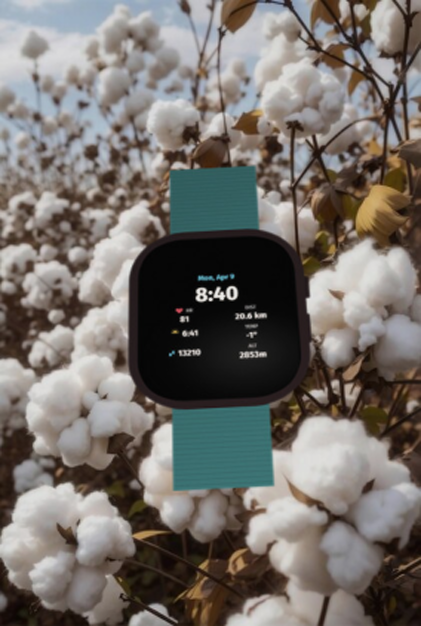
**8:40**
